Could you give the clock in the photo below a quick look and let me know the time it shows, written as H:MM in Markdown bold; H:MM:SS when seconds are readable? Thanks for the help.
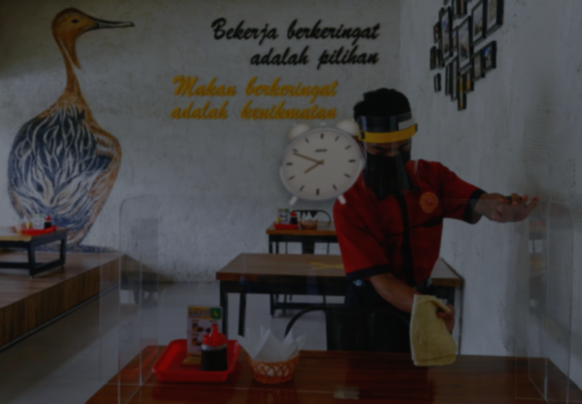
**7:49**
